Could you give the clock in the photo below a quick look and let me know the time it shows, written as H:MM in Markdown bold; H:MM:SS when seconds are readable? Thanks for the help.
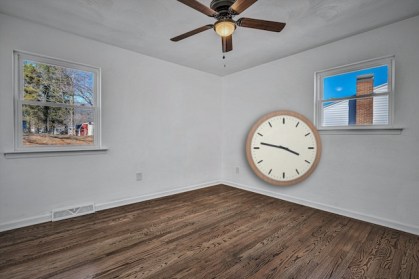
**3:47**
